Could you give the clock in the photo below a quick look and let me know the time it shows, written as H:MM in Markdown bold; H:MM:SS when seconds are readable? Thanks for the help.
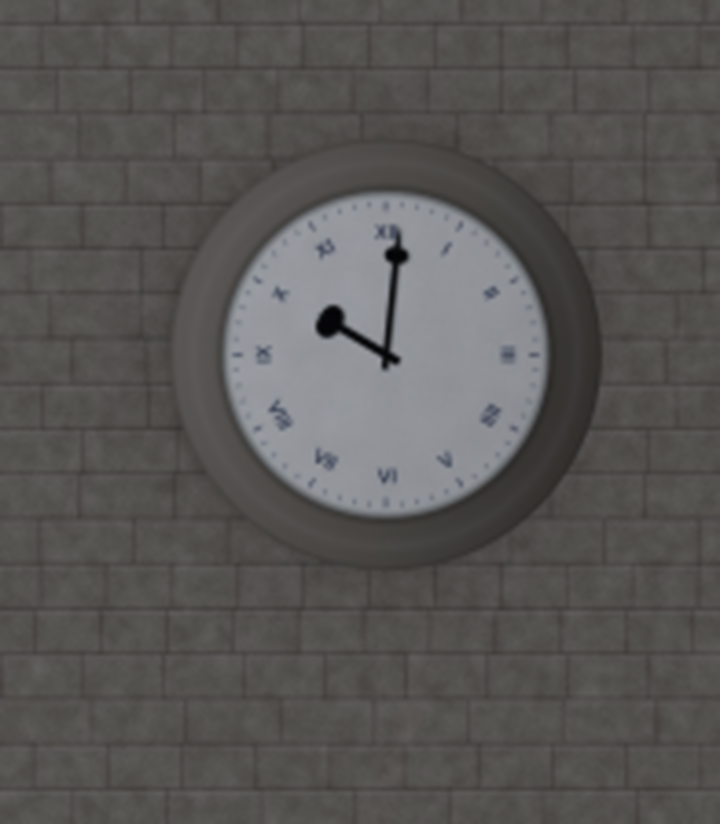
**10:01**
